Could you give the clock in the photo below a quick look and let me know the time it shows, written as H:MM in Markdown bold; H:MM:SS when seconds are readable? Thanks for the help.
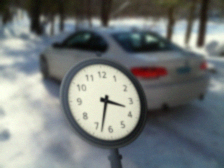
**3:33**
